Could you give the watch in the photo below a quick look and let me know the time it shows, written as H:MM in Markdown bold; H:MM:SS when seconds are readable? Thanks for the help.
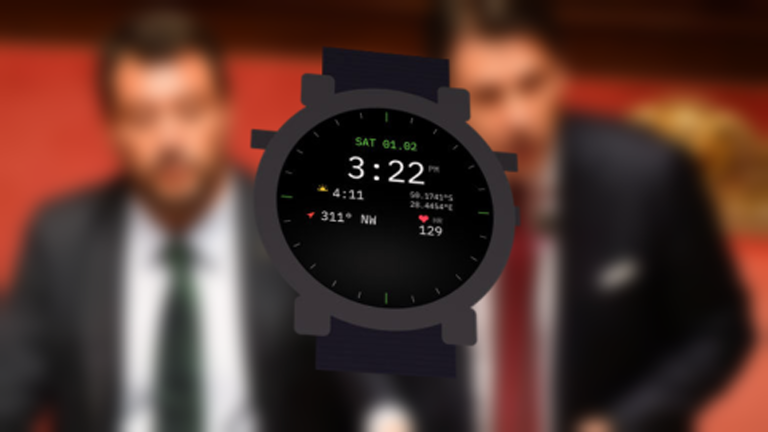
**3:22**
